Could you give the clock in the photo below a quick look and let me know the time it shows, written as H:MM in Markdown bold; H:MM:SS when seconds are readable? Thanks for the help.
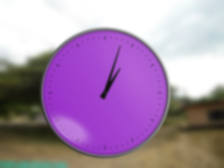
**1:03**
